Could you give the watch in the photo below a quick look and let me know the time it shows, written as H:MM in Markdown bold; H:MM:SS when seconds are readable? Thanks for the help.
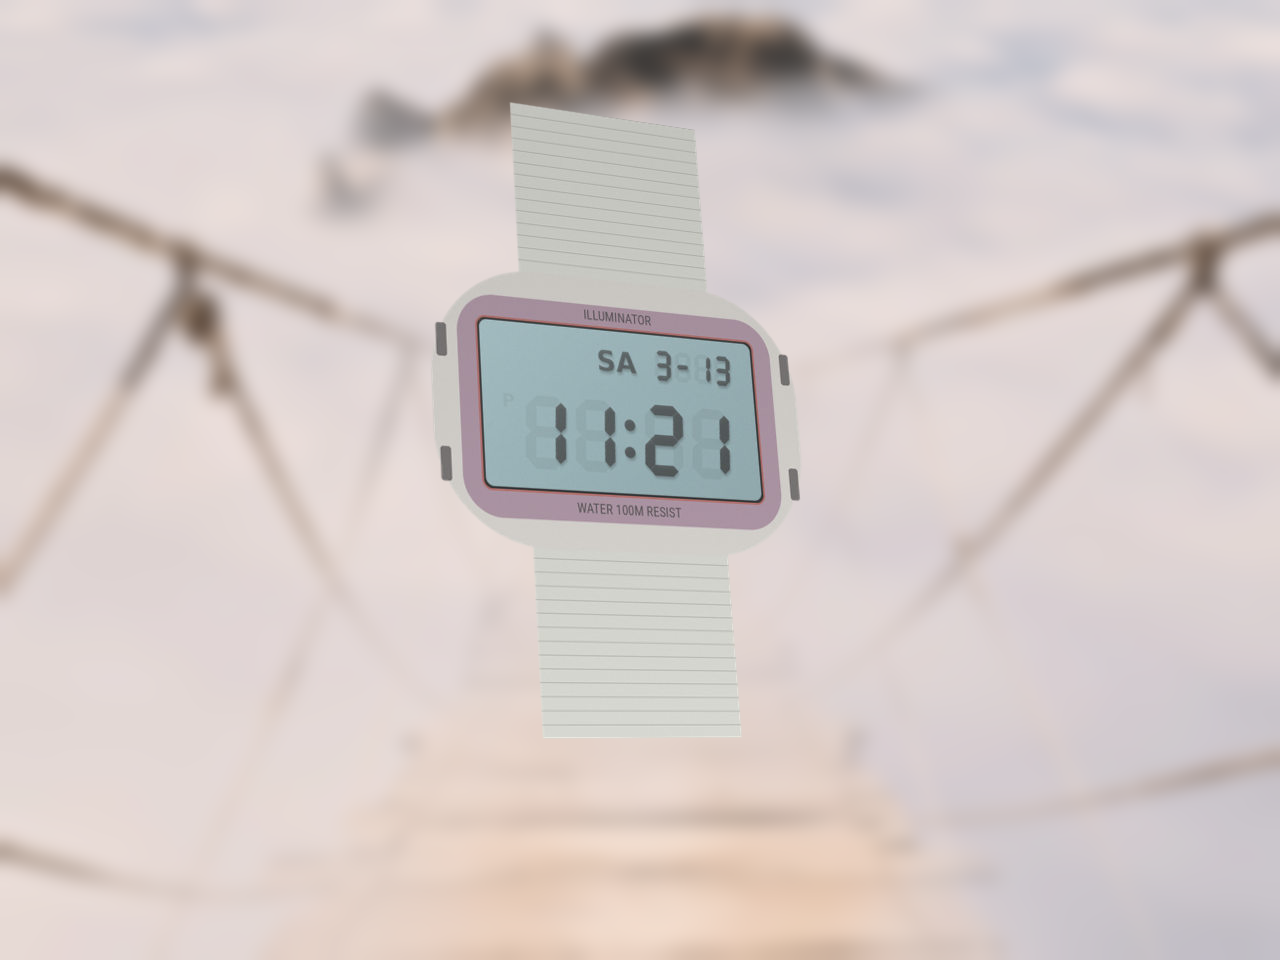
**11:21**
